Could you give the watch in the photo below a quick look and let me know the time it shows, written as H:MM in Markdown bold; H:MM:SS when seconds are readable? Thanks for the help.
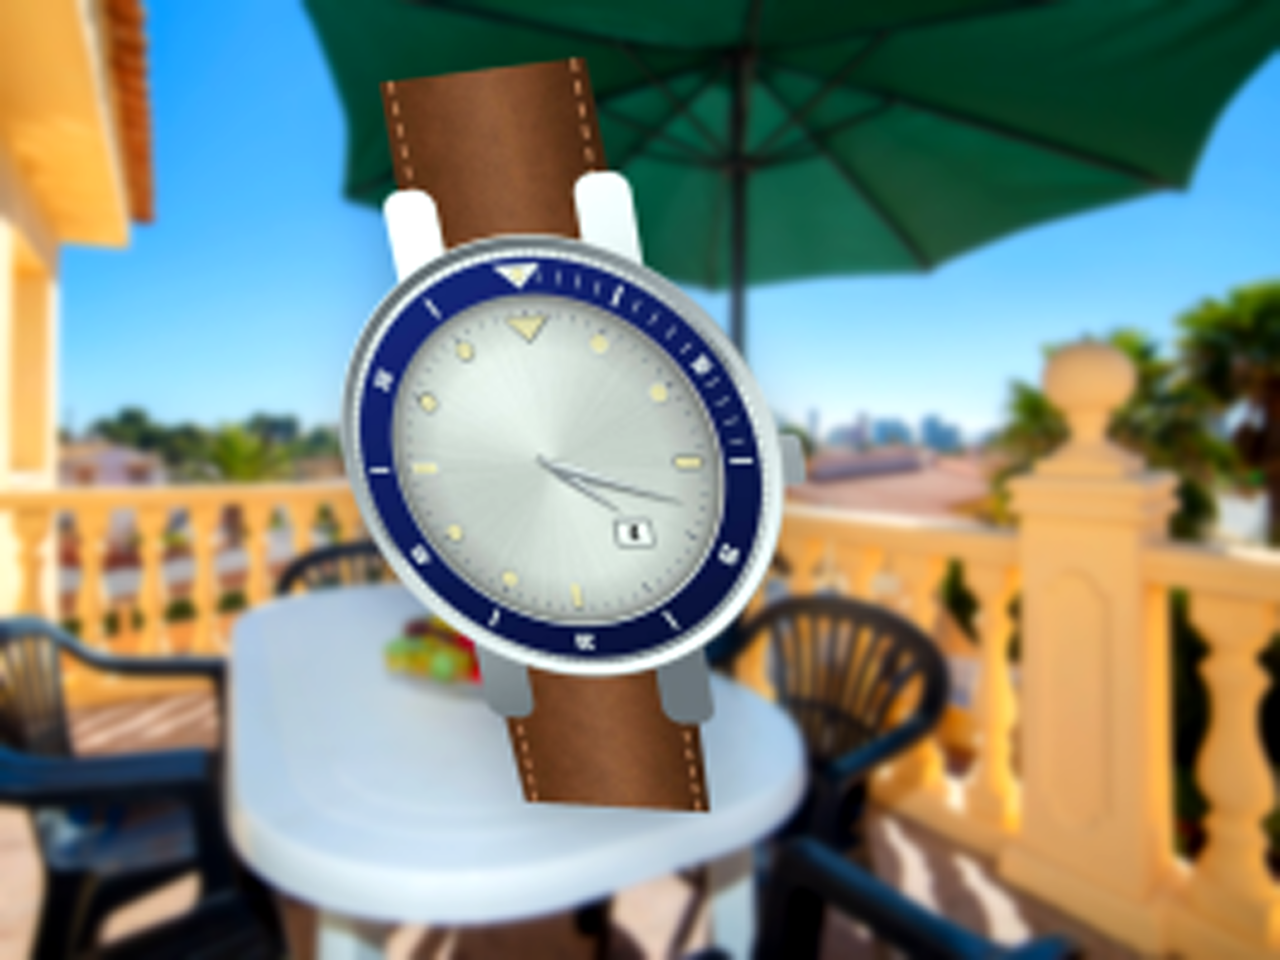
**4:18**
